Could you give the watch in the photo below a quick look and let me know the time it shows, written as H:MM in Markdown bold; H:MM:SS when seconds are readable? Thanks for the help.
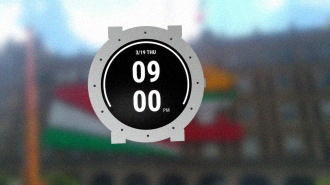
**9:00**
